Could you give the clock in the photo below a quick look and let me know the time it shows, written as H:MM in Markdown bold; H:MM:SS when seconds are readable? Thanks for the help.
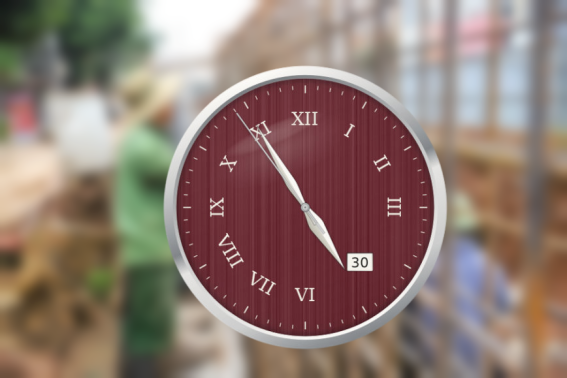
**4:54:54**
